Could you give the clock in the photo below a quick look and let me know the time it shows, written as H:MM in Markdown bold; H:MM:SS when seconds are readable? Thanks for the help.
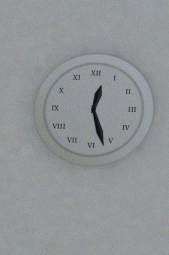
**12:27**
